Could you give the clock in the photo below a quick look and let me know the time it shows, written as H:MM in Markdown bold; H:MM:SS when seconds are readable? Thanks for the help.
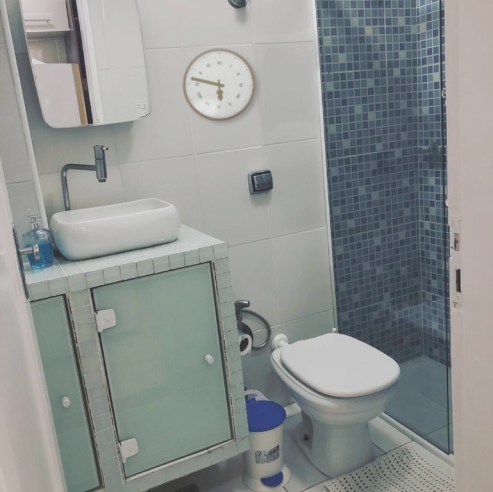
**5:47**
